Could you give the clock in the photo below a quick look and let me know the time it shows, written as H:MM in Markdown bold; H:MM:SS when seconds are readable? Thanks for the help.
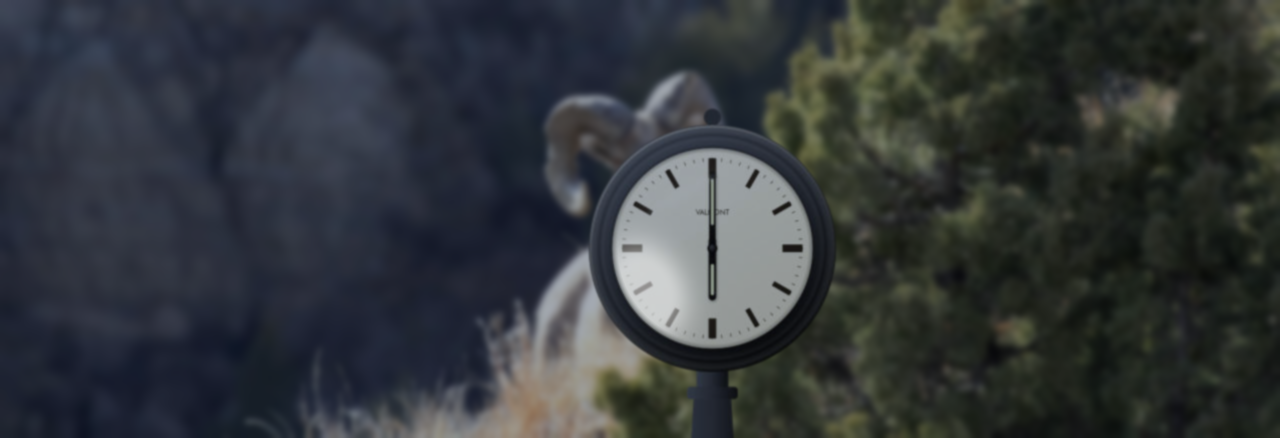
**6:00**
